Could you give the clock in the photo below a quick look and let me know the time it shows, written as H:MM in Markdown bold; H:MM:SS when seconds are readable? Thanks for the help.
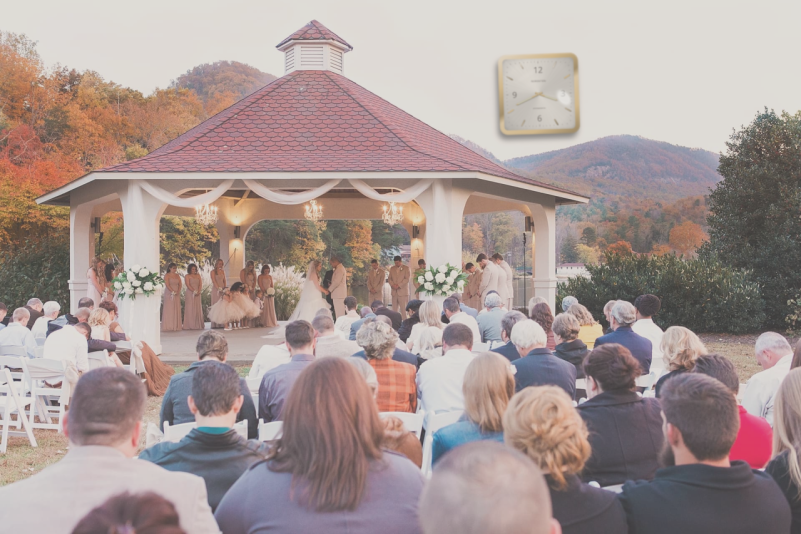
**3:41**
